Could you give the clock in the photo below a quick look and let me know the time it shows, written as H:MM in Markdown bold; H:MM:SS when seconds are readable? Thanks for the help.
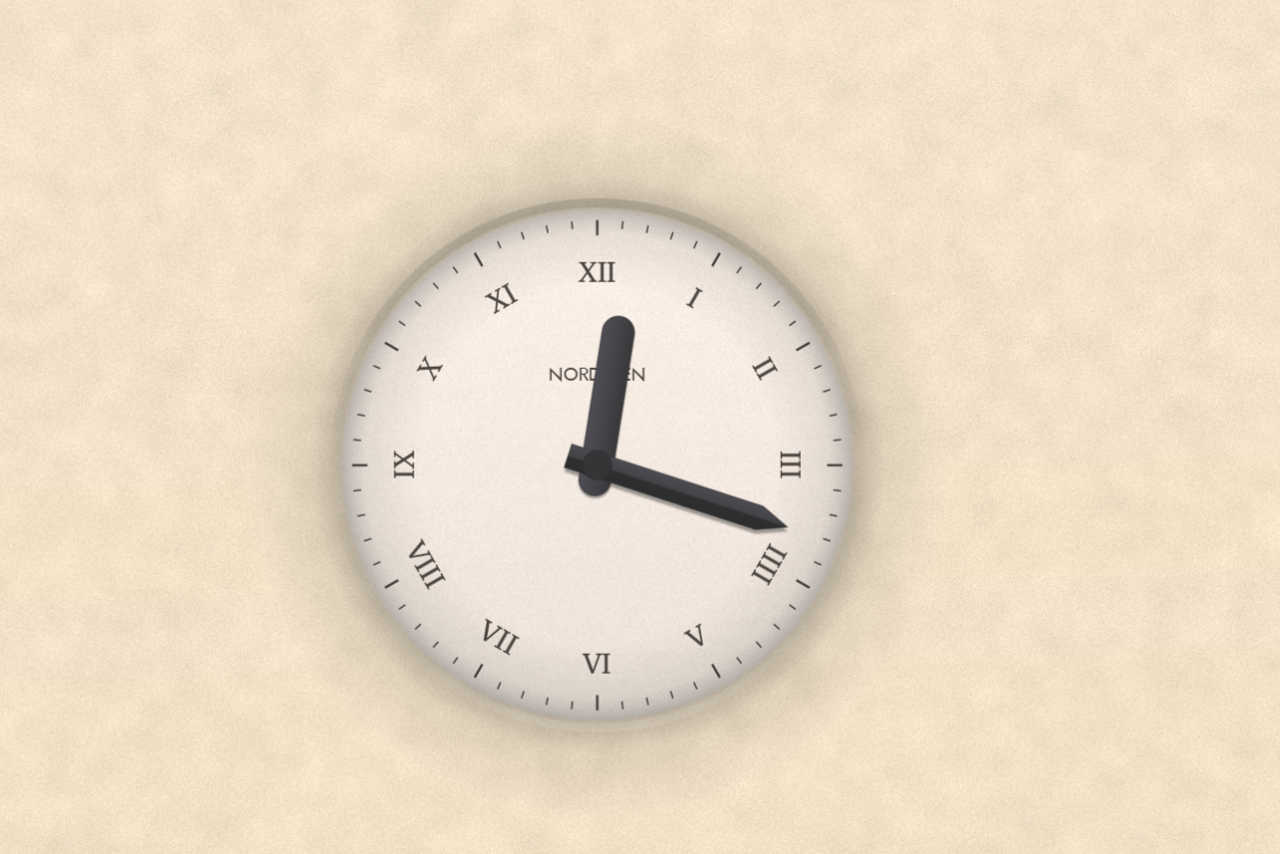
**12:18**
